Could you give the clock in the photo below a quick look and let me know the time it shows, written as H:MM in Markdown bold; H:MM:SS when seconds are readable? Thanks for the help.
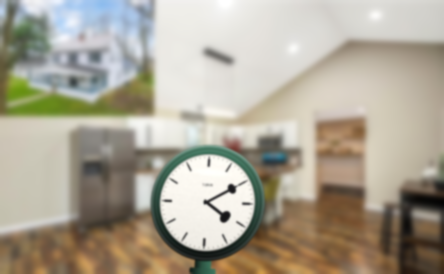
**4:10**
